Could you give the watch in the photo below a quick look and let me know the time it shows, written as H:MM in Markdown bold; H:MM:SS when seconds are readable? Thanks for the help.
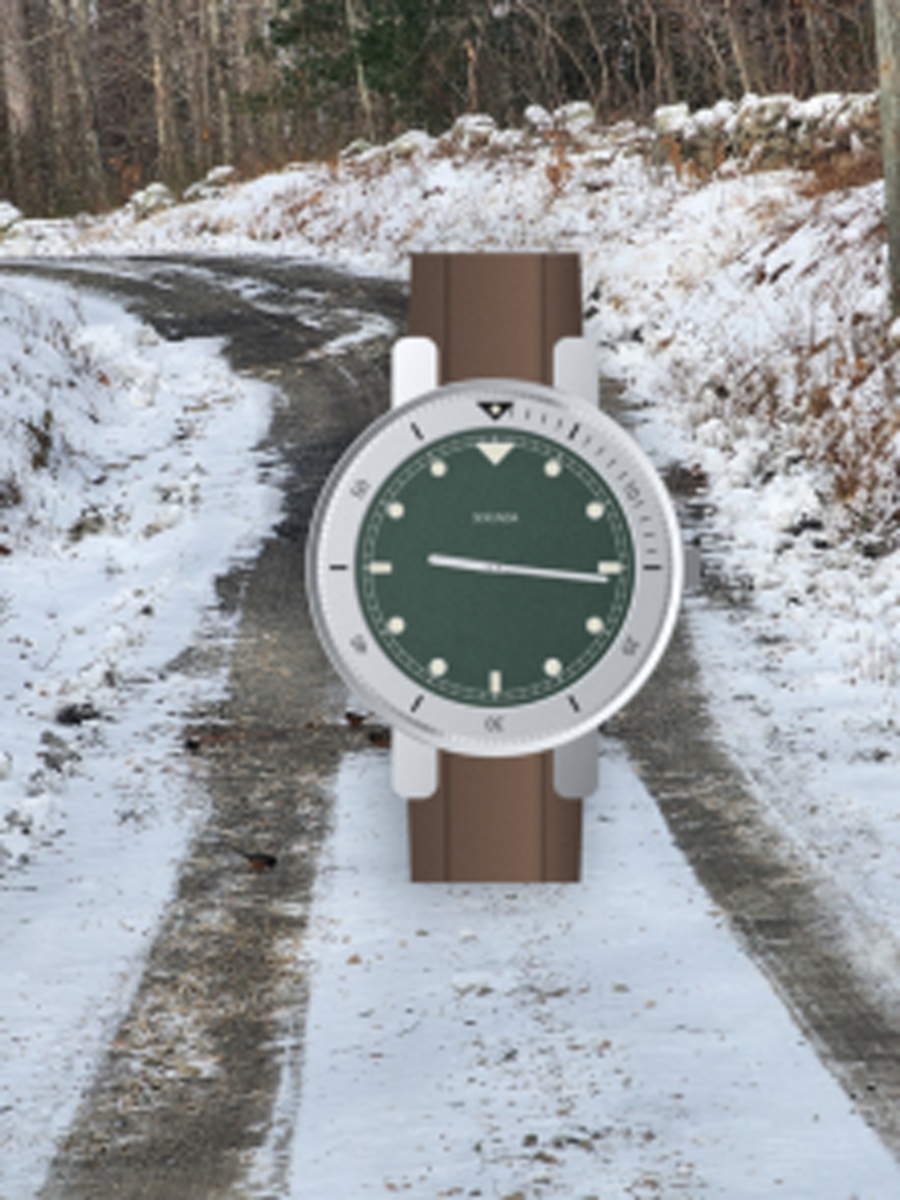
**9:16**
